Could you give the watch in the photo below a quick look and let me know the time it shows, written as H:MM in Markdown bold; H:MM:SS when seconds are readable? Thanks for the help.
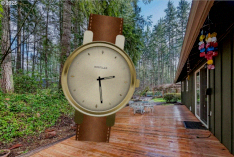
**2:28**
